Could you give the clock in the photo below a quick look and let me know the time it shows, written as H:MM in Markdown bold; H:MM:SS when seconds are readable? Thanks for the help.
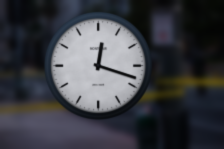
**12:18**
